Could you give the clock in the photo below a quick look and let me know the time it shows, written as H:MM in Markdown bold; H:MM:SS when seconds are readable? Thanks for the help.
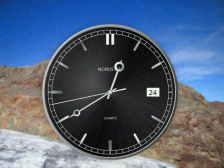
**12:39:43**
